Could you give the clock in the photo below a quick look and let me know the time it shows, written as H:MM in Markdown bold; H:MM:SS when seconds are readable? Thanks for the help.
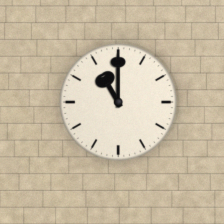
**11:00**
